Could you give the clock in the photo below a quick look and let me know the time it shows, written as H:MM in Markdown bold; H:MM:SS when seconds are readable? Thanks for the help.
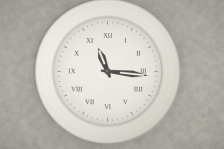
**11:16**
